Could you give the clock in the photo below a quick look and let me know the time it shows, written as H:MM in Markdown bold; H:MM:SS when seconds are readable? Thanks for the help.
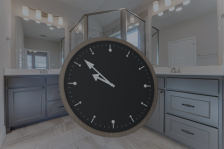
**9:52**
